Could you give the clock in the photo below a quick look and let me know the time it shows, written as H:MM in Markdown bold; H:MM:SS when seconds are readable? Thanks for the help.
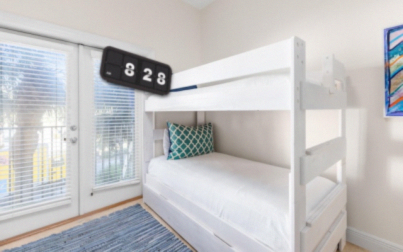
**8:28**
